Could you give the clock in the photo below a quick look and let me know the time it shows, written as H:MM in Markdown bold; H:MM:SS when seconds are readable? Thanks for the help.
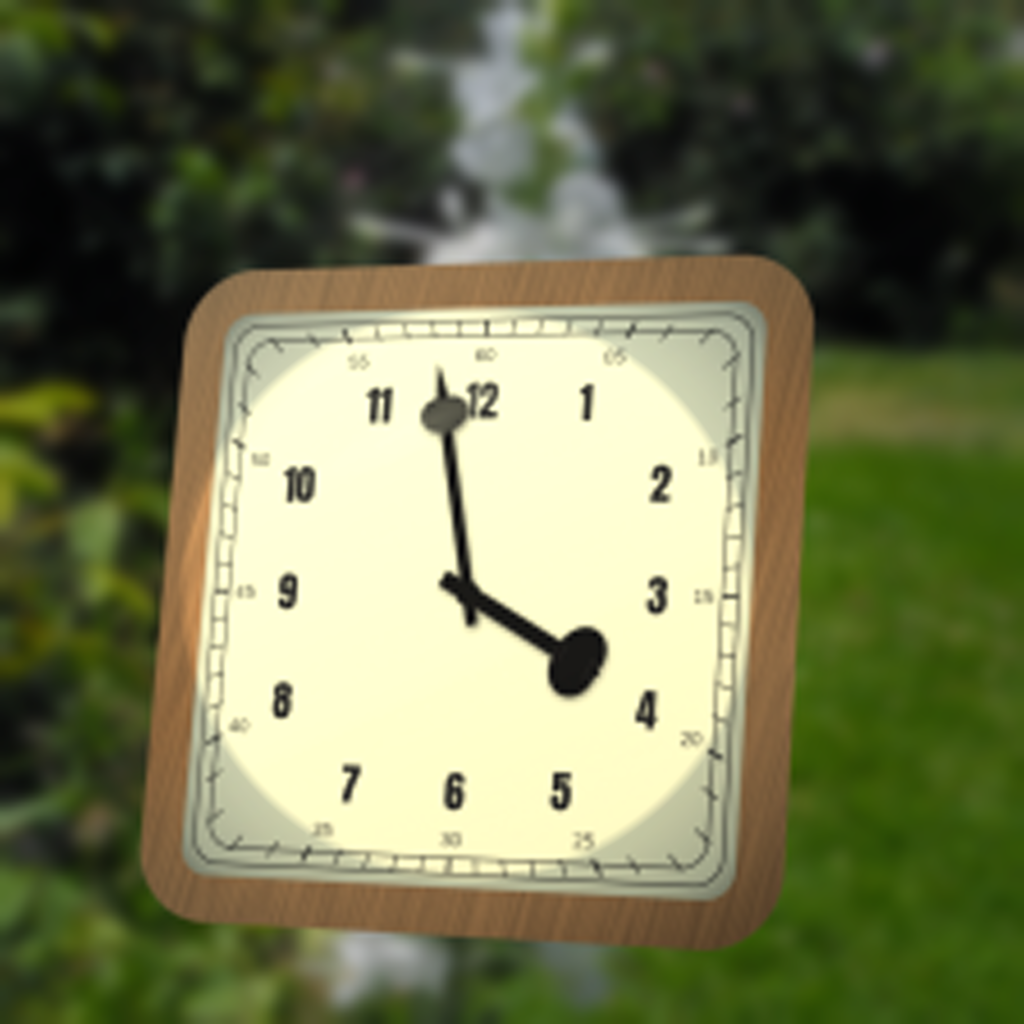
**3:58**
